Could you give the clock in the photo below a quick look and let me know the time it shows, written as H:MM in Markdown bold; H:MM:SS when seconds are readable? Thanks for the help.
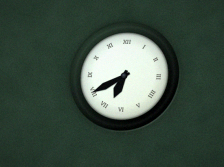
**6:40**
